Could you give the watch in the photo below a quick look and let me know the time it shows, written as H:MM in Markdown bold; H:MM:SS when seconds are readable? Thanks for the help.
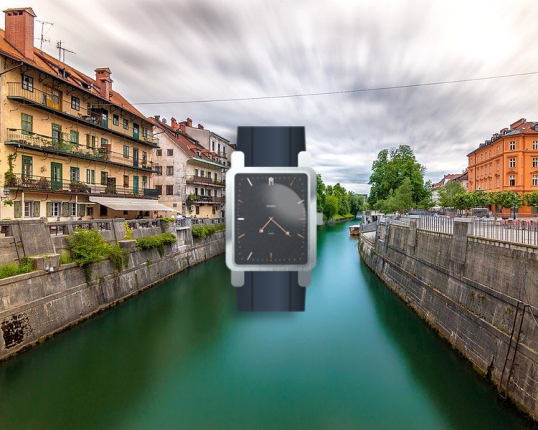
**7:22**
